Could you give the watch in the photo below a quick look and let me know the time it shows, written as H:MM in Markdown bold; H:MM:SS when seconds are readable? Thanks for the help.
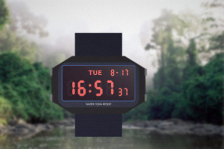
**16:57:37**
